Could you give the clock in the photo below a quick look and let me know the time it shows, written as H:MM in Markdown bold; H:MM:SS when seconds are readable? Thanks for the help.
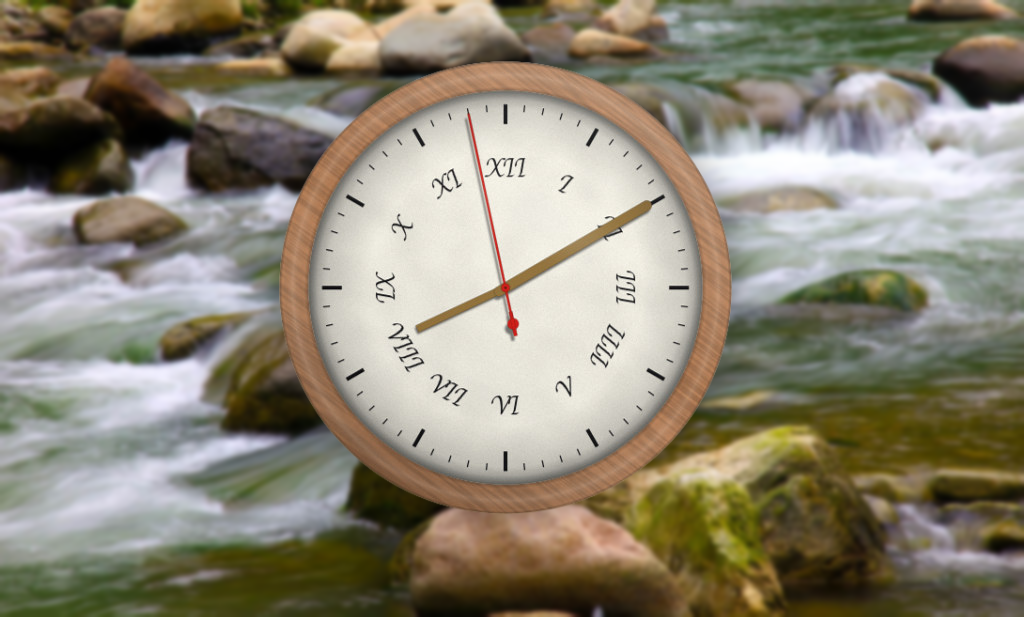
**8:09:58**
